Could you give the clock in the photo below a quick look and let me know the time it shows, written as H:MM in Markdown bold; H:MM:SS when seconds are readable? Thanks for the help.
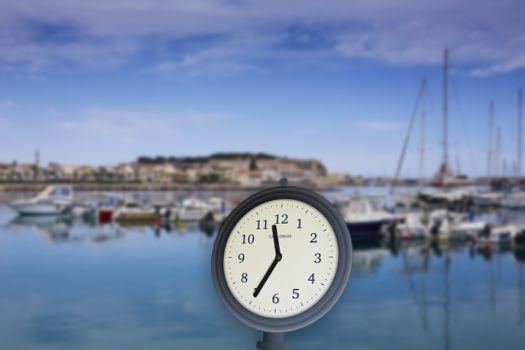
**11:35**
